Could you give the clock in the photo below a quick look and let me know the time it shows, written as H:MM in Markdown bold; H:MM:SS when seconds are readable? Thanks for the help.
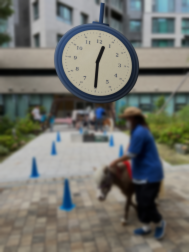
**12:30**
